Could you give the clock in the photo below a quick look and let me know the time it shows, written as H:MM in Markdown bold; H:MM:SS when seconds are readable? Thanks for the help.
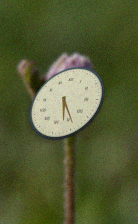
**5:24**
